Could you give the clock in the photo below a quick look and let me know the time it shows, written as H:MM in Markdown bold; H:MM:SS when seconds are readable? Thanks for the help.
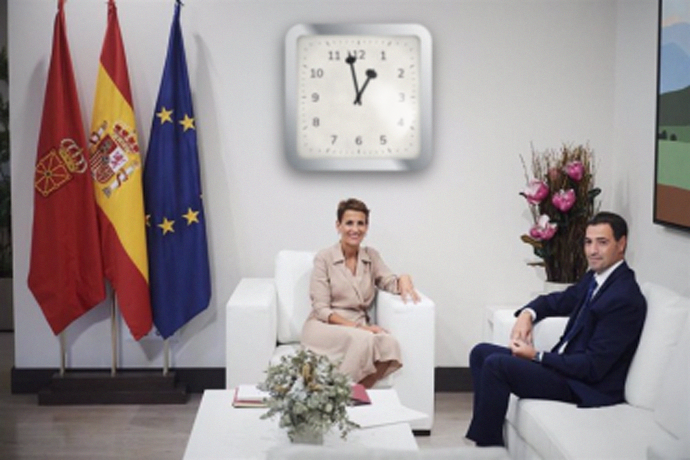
**12:58**
